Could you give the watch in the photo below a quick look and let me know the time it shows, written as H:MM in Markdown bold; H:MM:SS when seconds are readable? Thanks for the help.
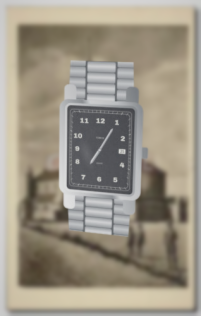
**7:05**
